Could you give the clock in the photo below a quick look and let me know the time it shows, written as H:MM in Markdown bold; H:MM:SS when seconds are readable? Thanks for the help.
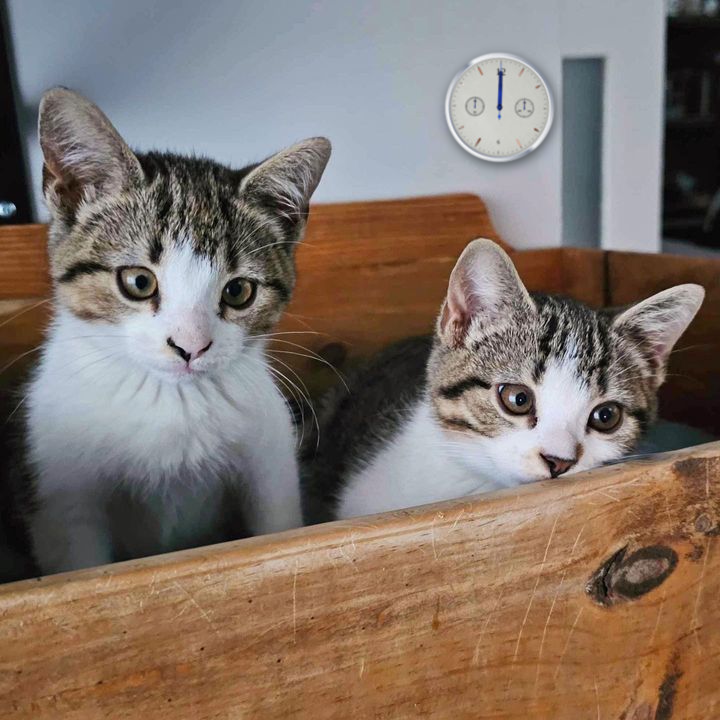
**12:00**
